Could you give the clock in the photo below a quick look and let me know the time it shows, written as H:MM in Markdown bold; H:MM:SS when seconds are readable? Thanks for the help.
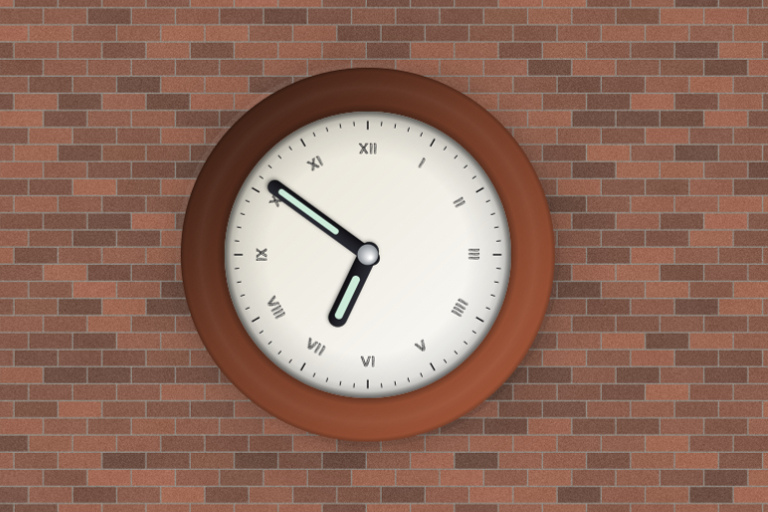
**6:51**
